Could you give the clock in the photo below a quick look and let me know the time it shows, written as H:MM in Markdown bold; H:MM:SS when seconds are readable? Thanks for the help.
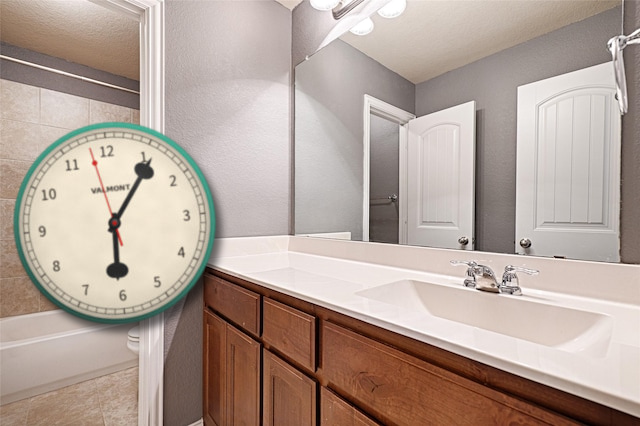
**6:05:58**
